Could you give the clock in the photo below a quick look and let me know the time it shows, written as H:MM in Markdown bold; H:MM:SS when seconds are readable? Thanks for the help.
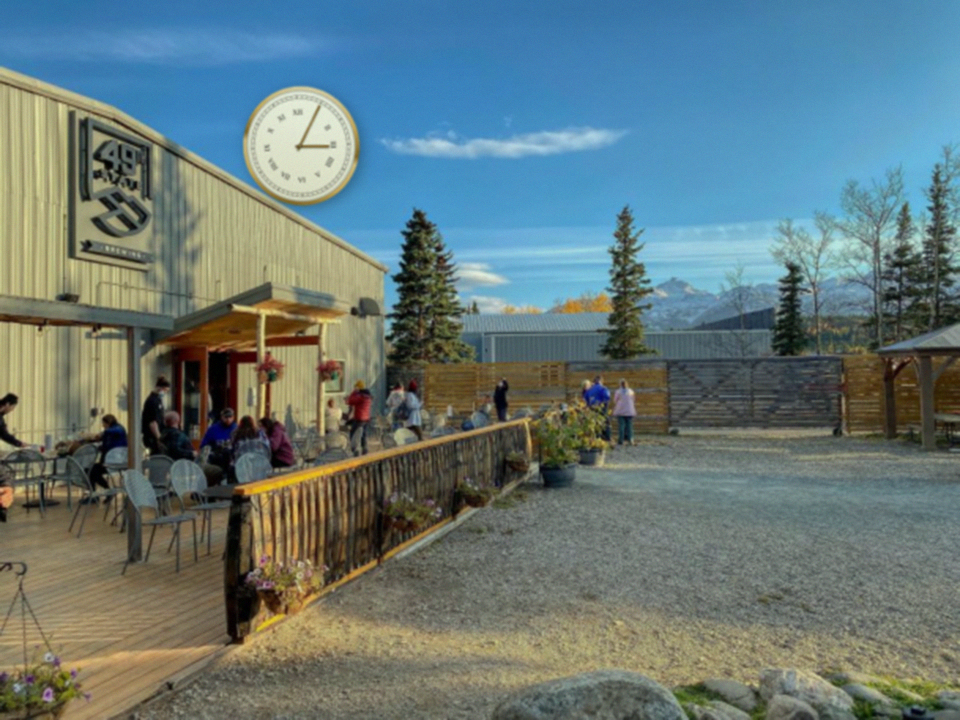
**3:05**
